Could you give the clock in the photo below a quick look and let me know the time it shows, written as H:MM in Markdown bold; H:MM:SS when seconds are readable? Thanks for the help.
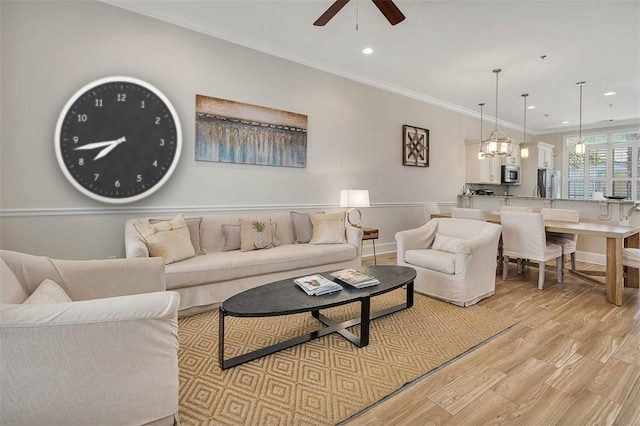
**7:43**
